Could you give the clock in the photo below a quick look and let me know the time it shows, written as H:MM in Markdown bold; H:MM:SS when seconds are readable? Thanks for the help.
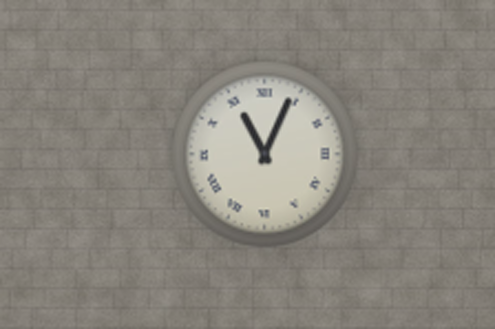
**11:04**
